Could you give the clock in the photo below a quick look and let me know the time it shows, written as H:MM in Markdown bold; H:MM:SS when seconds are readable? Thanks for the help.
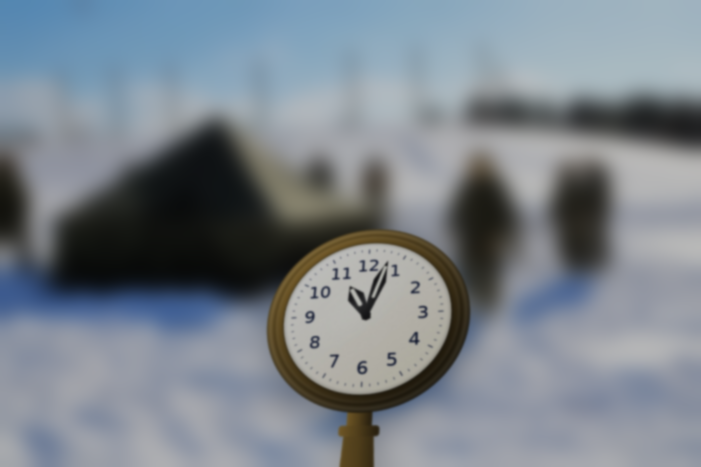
**11:03**
